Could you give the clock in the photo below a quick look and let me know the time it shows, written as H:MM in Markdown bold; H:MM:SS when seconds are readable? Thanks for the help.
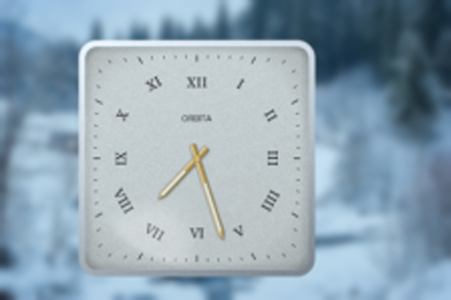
**7:27**
